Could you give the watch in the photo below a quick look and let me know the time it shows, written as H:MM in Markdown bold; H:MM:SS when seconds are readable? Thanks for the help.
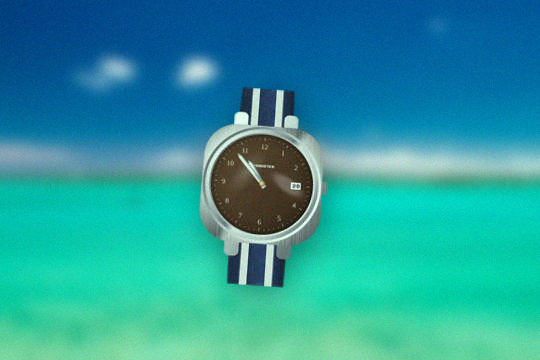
**10:53**
